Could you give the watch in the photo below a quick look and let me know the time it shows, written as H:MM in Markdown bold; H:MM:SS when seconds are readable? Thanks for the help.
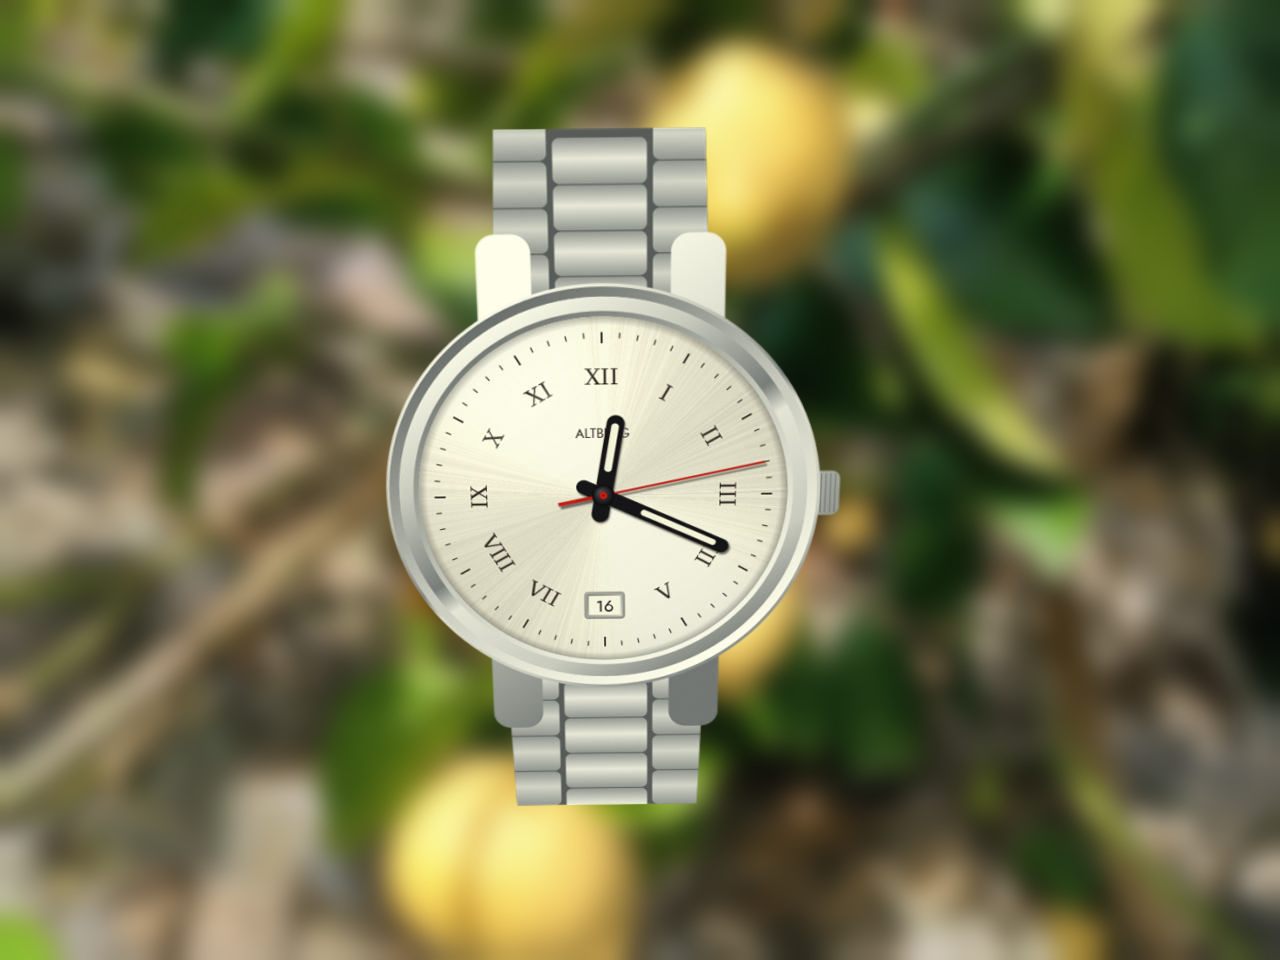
**12:19:13**
